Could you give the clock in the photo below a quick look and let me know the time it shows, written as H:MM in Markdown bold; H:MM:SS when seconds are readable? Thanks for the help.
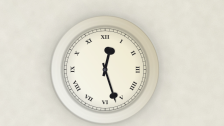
**12:27**
